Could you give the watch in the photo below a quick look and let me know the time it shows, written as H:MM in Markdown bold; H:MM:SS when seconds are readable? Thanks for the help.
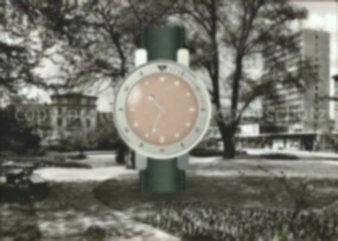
**10:34**
